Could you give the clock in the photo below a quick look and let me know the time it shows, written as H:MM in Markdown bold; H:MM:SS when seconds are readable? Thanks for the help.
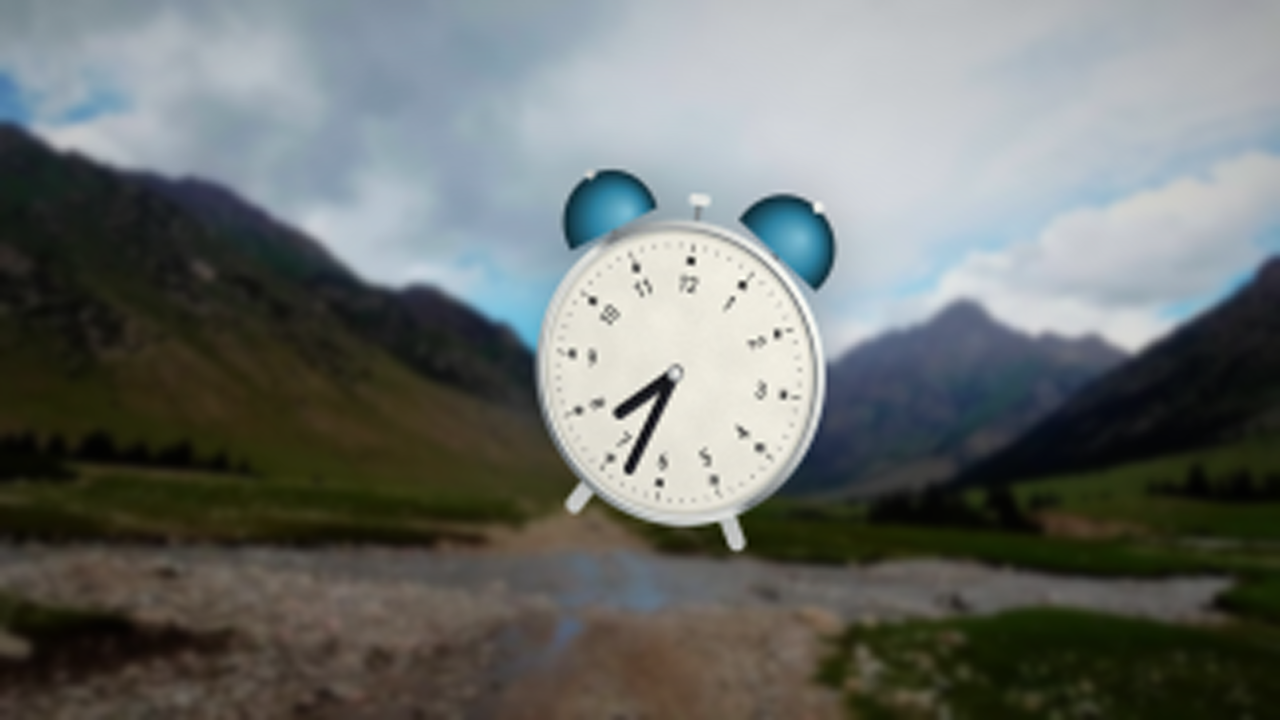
**7:33**
